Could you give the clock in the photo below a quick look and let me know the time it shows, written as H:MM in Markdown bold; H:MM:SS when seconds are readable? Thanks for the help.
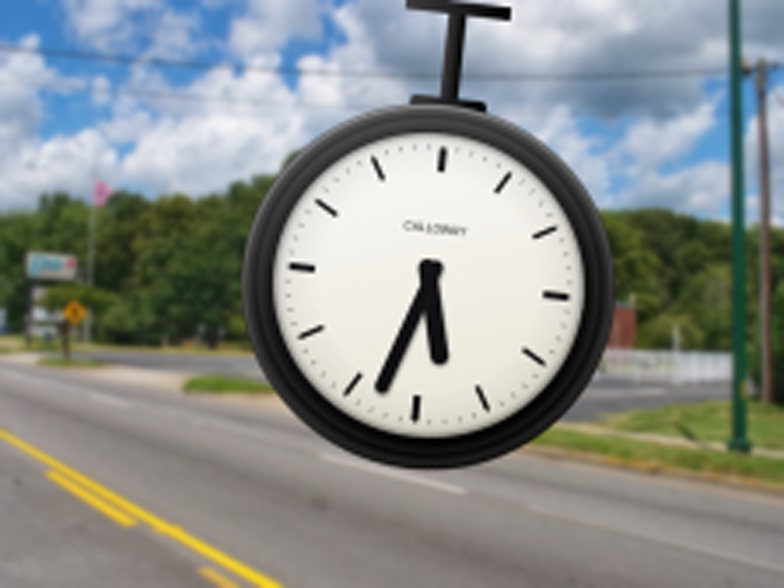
**5:33**
